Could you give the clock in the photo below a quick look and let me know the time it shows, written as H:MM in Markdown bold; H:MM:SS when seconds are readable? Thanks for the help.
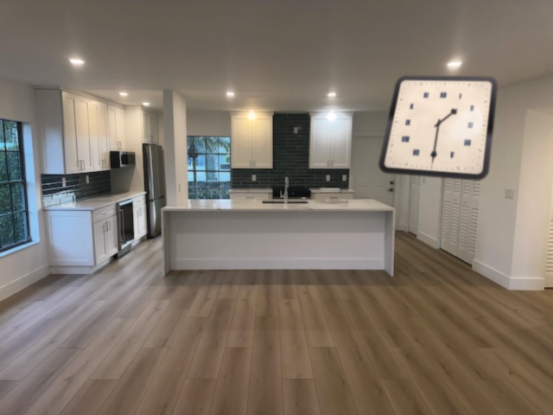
**1:30**
